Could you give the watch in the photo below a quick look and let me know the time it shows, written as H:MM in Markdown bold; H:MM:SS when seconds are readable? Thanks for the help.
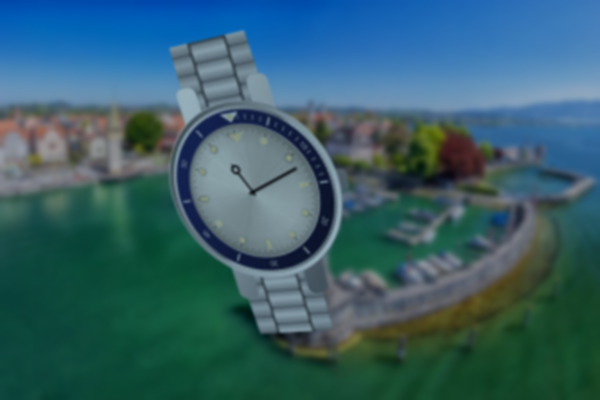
**11:12**
